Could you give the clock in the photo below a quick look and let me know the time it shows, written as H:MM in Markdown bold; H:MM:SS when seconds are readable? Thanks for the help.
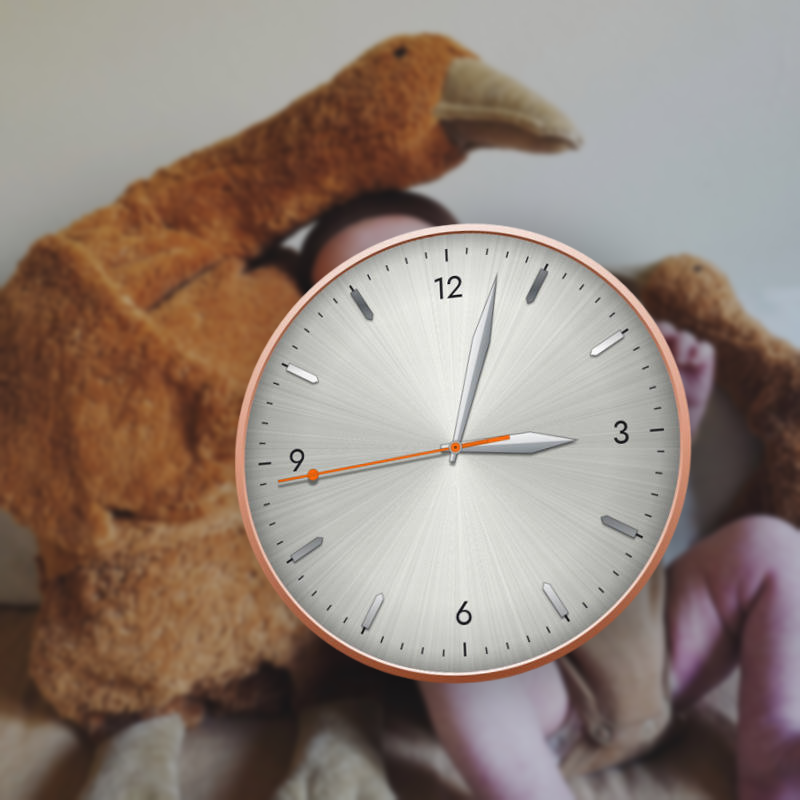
**3:02:44**
